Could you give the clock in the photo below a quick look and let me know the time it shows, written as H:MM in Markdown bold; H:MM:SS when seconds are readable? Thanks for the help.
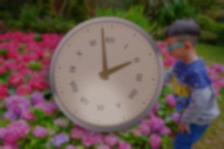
**1:58**
